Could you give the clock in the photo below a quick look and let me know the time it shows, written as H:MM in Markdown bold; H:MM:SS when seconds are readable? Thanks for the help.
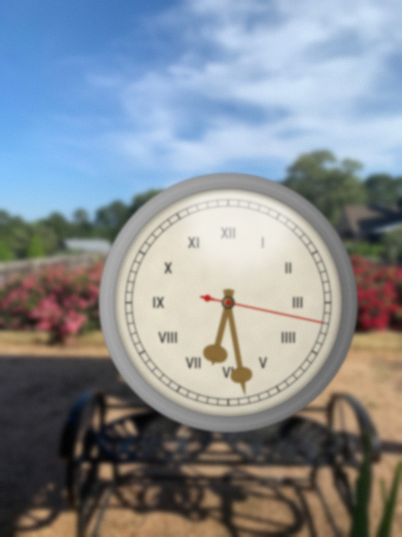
**6:28:17**
